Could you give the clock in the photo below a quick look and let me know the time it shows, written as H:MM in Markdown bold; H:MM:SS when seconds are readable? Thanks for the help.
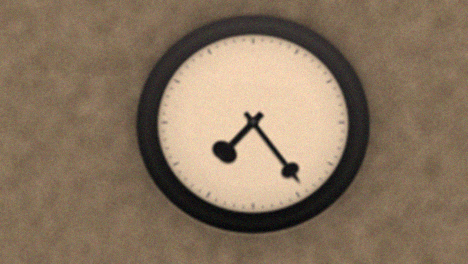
**7:24**
